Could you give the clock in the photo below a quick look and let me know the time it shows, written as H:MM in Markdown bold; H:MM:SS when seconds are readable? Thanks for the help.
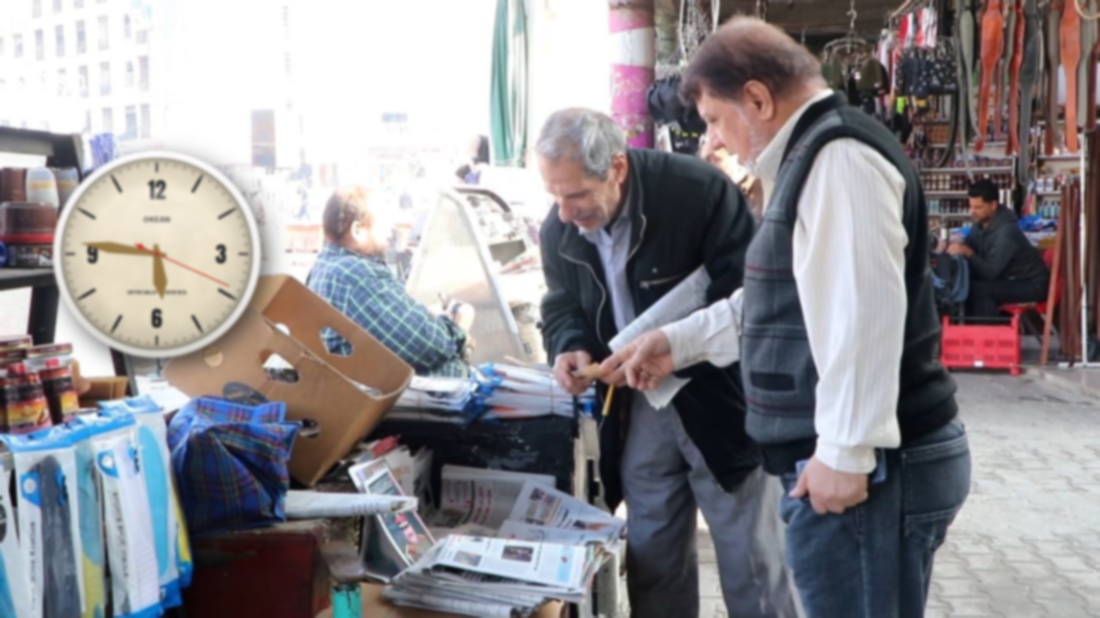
**5:46:19**
